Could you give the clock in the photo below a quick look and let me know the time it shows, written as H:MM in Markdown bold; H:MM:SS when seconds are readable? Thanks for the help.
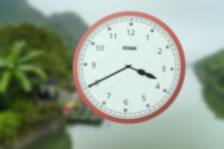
**3:40**
